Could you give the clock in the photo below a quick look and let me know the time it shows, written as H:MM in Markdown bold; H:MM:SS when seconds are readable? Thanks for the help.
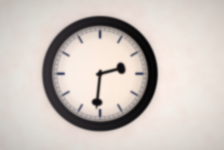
**2:31**
